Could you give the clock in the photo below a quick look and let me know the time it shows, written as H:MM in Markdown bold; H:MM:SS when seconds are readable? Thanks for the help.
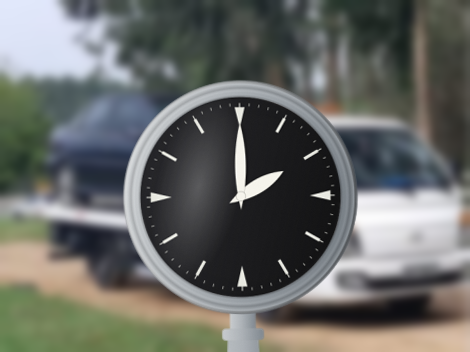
**2:00**
